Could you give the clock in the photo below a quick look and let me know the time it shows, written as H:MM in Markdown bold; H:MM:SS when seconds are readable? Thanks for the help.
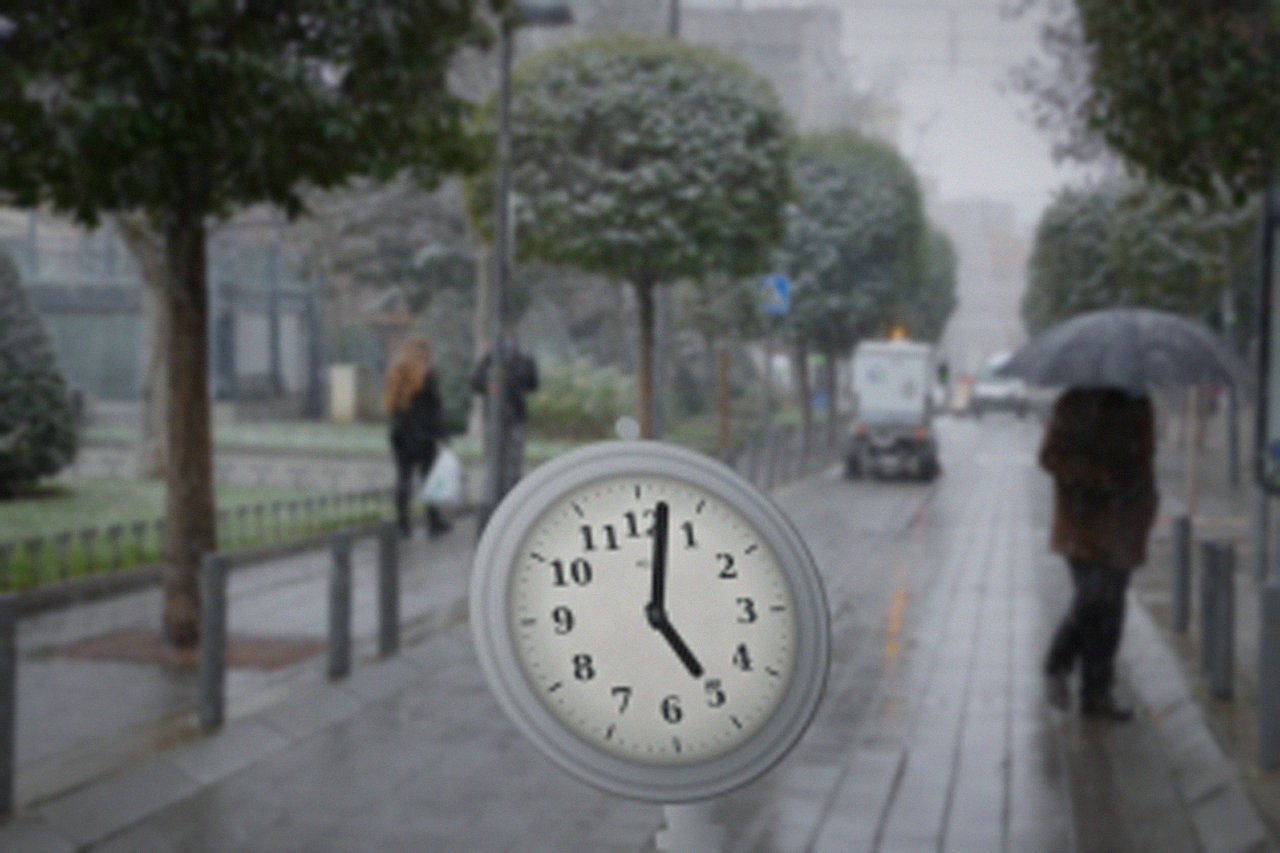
**5:02**
